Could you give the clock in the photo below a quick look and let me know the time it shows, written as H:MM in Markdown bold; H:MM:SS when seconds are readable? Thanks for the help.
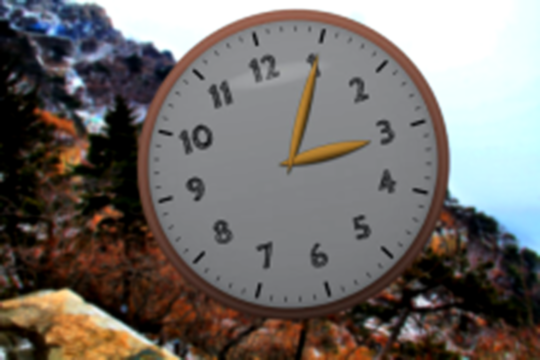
**3:05**
